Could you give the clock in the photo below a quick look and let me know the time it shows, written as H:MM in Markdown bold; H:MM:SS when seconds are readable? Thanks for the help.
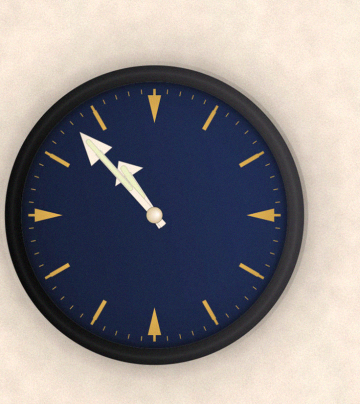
**10:53**
